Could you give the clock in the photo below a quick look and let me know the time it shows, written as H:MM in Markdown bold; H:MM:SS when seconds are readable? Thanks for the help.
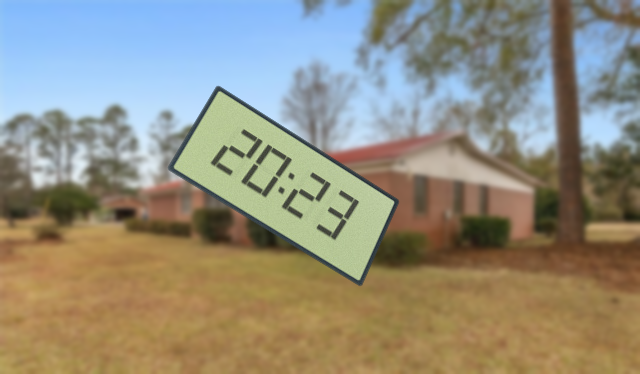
**20:23**
